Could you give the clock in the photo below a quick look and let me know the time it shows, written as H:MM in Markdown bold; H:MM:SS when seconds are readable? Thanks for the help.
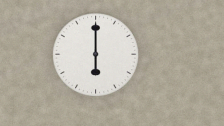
**6:00**
